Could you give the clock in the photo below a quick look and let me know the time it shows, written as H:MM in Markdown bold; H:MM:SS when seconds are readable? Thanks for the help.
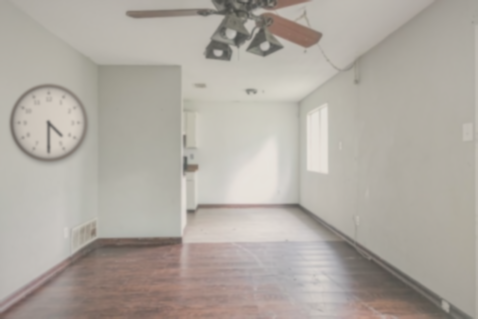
**4:30**
